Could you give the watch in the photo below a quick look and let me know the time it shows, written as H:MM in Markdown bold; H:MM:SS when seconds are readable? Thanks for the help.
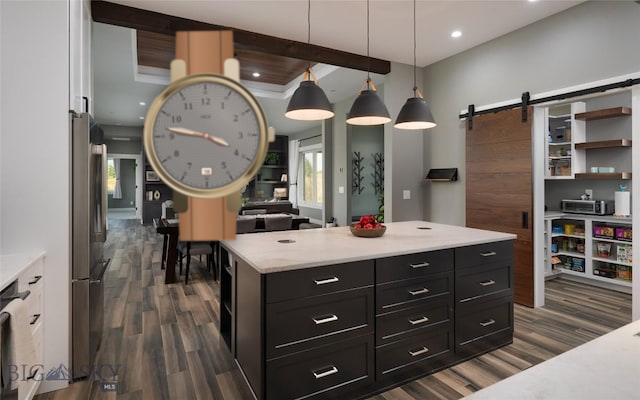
**3:47**
